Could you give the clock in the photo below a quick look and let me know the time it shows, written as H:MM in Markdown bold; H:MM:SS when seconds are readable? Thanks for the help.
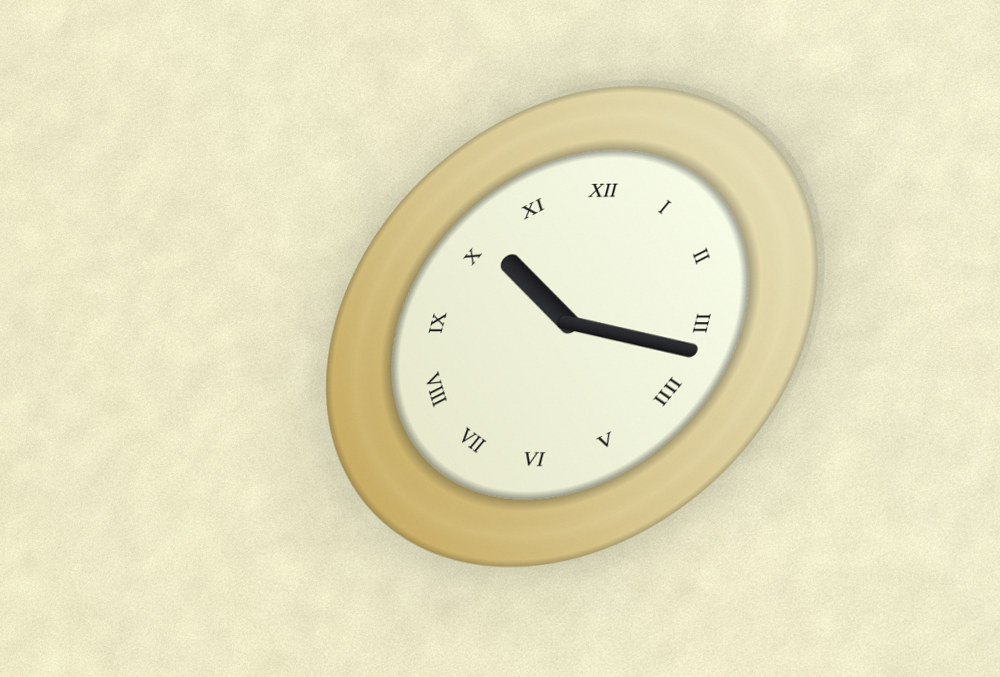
**10:17**
